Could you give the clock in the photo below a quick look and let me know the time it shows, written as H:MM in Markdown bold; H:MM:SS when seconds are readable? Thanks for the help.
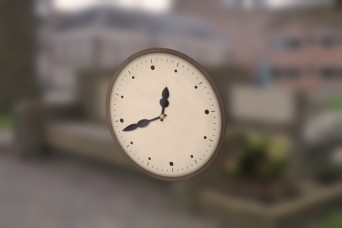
**12:43**
